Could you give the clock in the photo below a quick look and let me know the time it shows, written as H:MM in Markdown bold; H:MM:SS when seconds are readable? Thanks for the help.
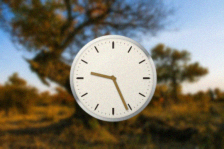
**9:26**
